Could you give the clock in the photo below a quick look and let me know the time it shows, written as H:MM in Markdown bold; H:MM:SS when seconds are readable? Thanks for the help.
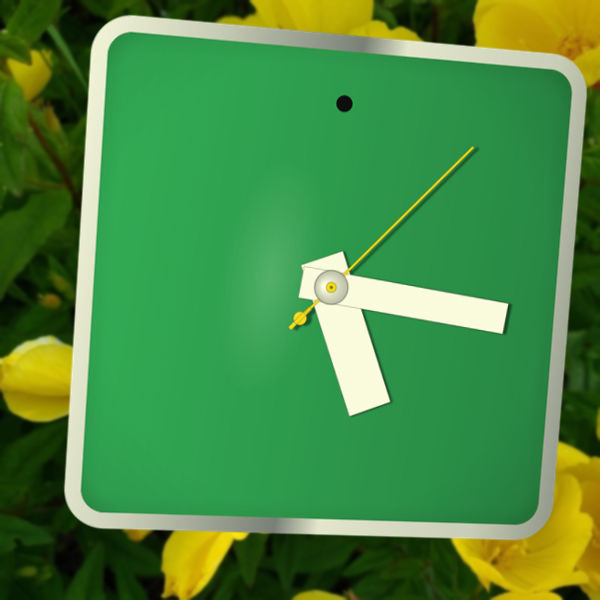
**5:16:07**
